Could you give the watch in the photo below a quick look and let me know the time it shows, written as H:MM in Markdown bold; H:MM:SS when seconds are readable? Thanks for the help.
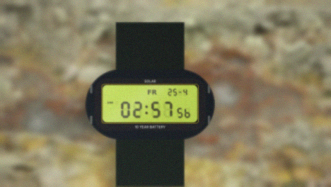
**2:57:56**
